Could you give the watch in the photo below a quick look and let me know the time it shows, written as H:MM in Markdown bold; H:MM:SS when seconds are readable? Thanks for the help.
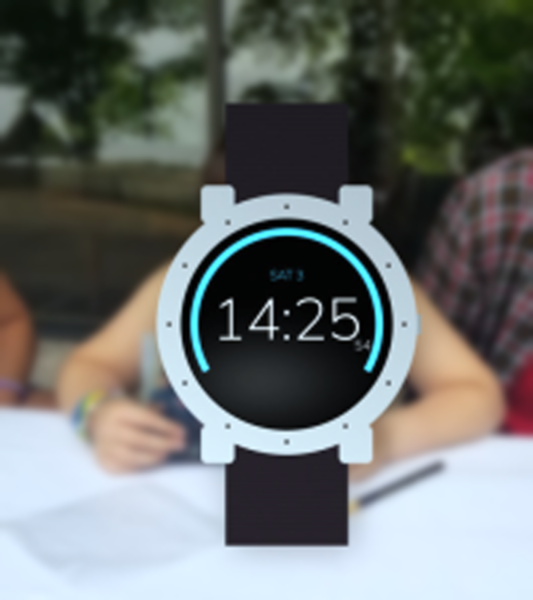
**14:25**
